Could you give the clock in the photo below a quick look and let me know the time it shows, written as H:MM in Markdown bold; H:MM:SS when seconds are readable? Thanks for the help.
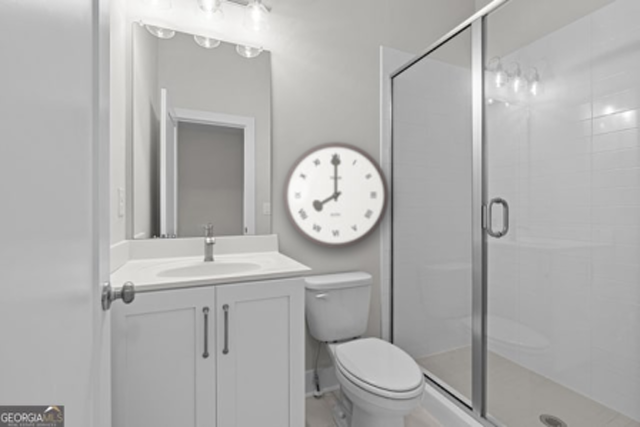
**8:00**
